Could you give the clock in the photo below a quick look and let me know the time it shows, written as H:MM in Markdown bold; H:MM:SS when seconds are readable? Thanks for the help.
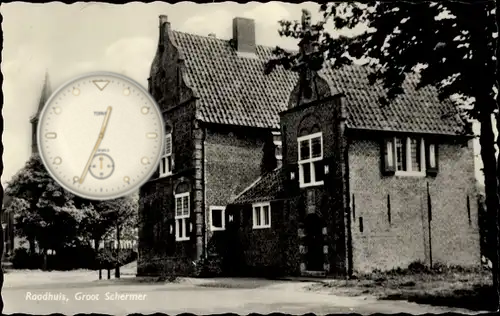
**12:34**
